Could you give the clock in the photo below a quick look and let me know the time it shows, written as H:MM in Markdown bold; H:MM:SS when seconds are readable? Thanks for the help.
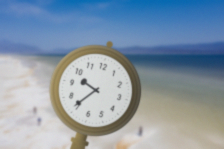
**9:36**
